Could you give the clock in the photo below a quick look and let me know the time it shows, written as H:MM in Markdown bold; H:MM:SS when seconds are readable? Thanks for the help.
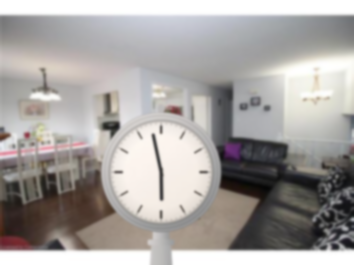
**5:58**
